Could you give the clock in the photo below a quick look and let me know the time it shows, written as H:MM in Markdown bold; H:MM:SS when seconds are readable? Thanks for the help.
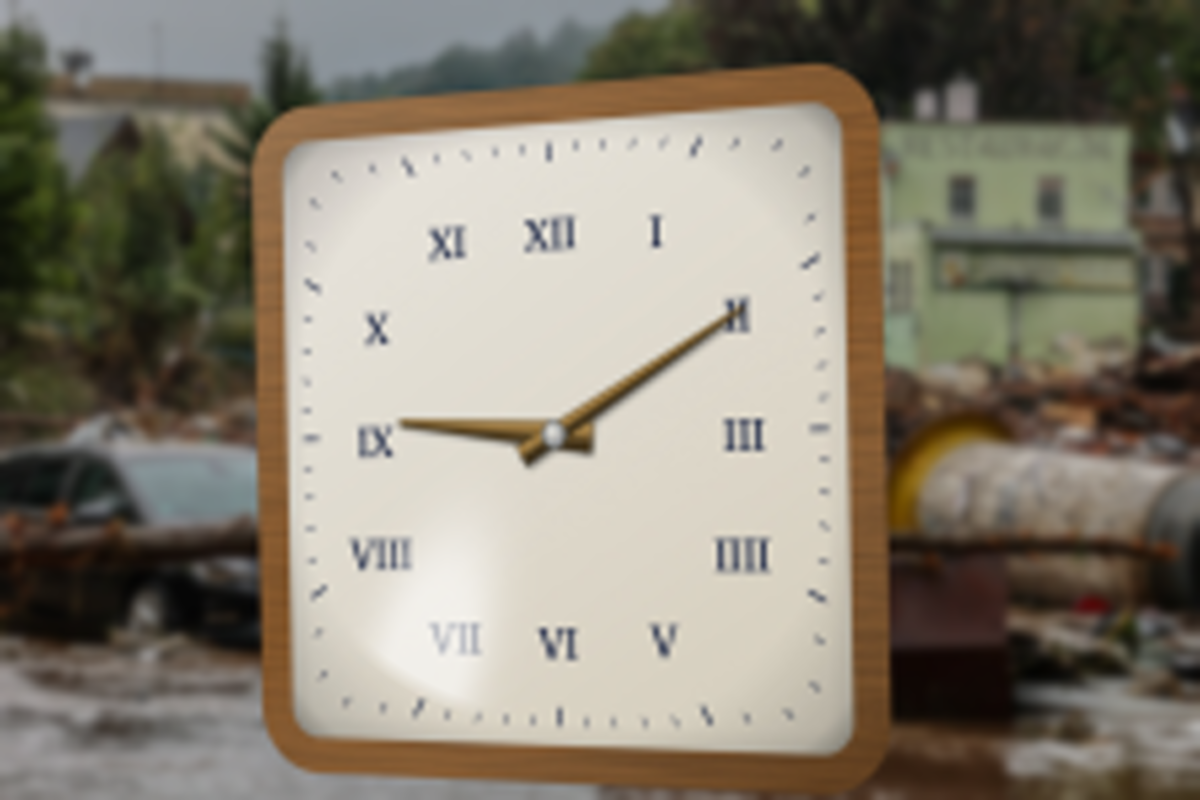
**9:10**
